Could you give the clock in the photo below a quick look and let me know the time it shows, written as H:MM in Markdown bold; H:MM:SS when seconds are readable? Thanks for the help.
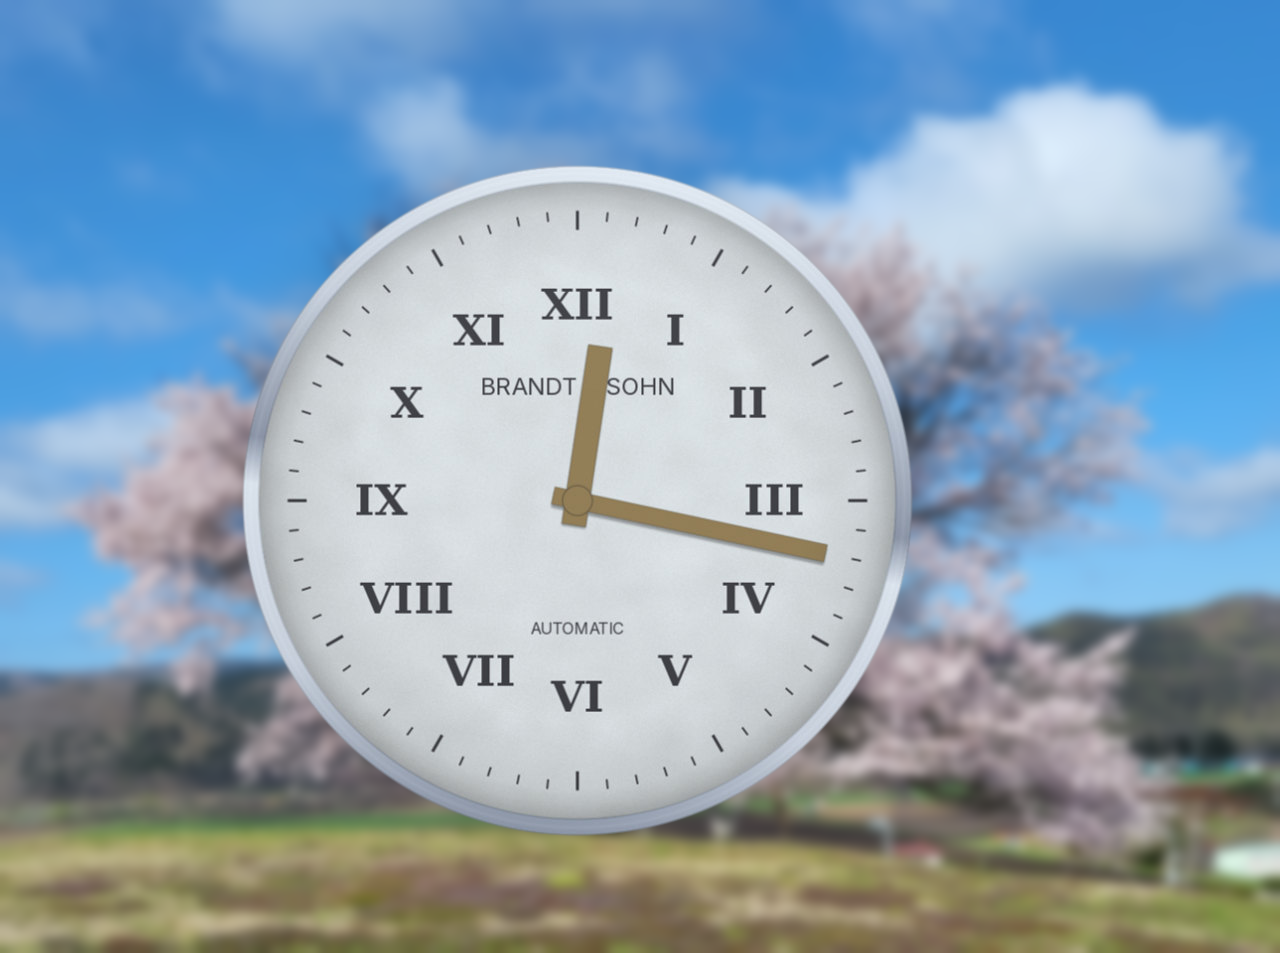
**12:17**
